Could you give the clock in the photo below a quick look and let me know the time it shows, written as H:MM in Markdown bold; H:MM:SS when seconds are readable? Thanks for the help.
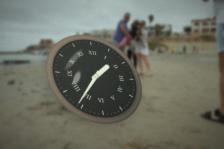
**1:36**
